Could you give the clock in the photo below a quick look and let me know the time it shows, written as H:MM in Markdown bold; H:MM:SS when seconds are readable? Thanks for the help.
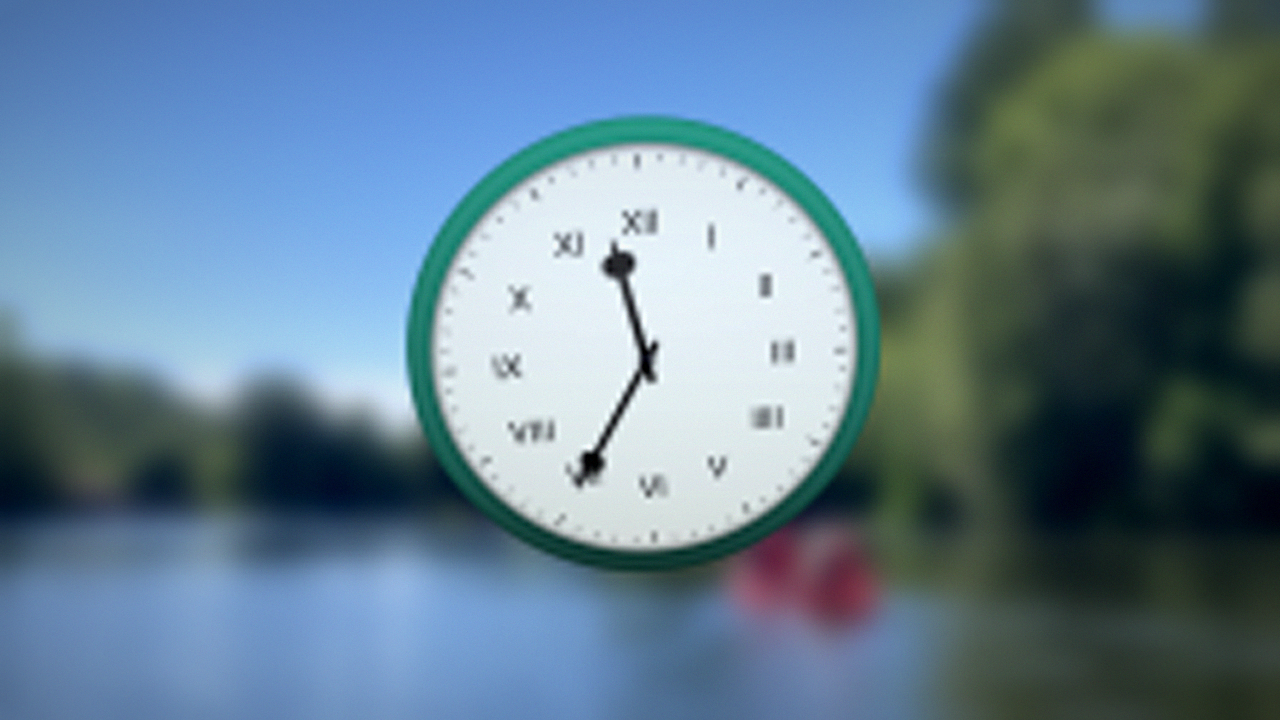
**11:35**
